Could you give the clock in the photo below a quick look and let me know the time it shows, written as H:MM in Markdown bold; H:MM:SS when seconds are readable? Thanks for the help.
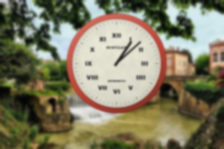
**1:08**
